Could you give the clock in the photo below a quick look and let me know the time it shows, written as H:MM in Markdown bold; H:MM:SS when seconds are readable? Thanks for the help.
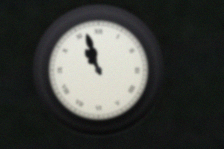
**10:57**
